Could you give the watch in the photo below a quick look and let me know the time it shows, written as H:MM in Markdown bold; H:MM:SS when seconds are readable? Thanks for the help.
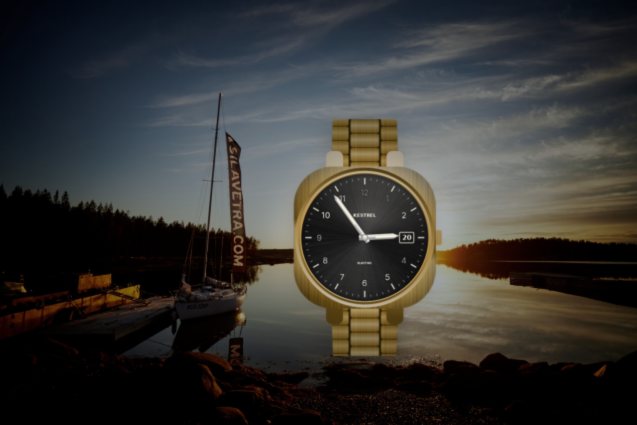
**2:54**
